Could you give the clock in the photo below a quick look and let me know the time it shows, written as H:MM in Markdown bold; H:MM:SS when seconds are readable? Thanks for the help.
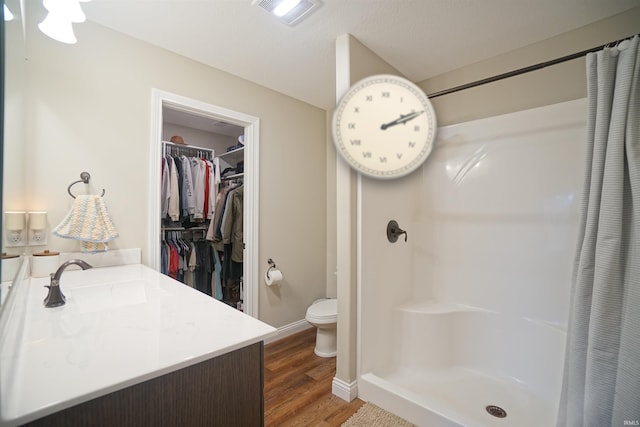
**2:11**
